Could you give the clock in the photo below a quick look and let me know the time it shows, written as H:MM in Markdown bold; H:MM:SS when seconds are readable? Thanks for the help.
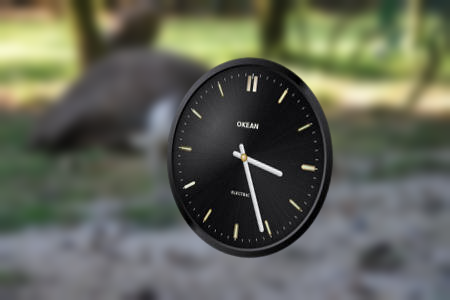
**3:26**
